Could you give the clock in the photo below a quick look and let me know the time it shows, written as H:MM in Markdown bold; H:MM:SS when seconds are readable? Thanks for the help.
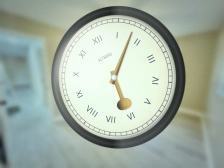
**6:08**
